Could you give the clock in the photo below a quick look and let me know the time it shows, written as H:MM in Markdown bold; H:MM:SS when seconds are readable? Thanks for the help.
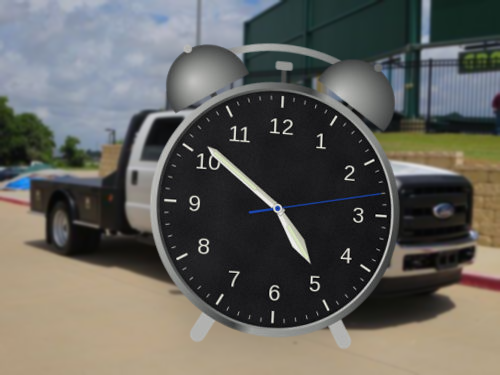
**4:51:13**
